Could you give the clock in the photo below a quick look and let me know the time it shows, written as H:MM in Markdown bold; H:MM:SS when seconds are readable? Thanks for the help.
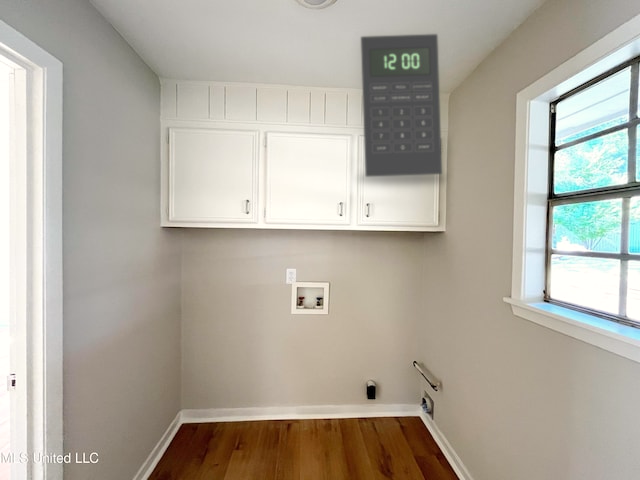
**12:00**
